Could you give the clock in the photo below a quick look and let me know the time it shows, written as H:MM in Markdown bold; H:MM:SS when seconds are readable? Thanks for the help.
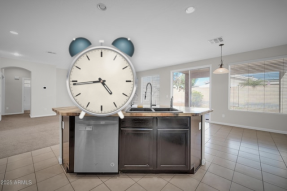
**4:44**
